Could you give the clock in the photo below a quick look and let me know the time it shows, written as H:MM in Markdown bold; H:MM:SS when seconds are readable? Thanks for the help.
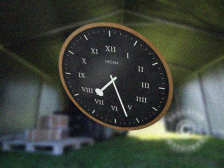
**7:27**
